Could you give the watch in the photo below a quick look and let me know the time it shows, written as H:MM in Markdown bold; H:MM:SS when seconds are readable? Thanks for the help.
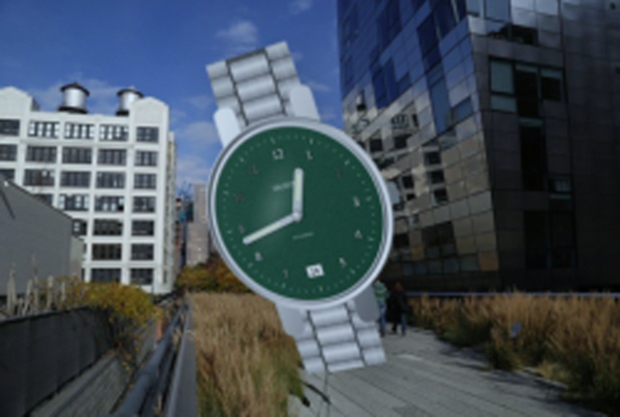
**12:43**
